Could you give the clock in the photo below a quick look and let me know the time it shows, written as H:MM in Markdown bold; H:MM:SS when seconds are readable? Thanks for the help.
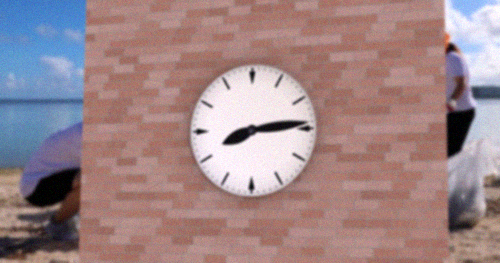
**8:14**
